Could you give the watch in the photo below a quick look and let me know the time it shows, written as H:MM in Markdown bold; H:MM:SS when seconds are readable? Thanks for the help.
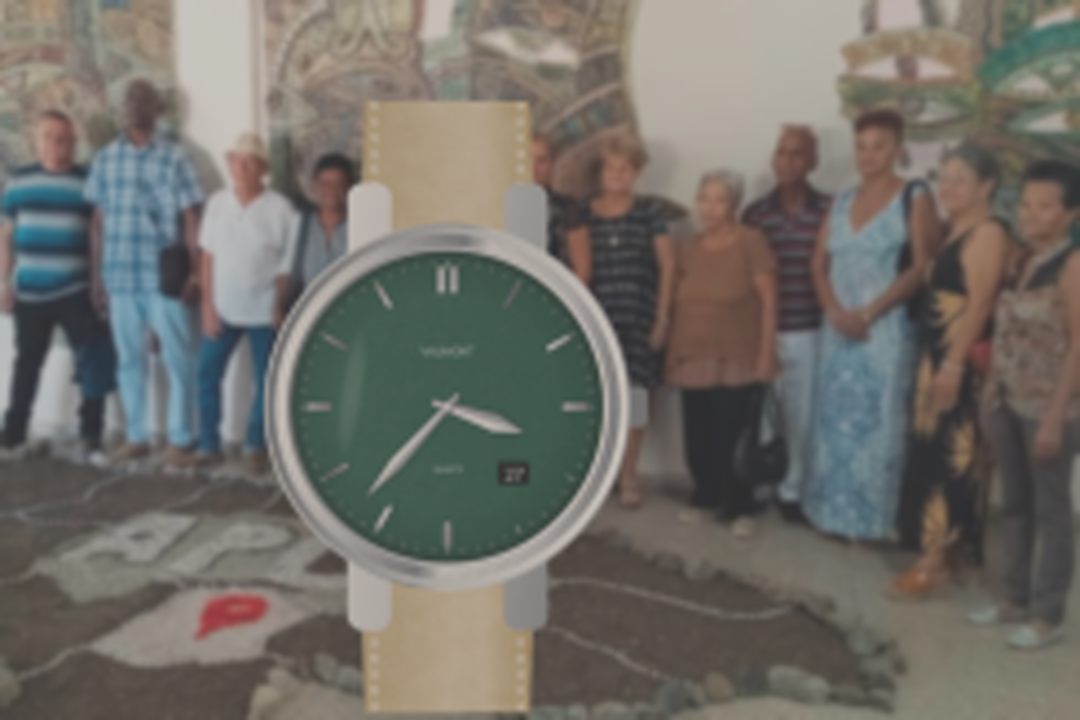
**3:37**
